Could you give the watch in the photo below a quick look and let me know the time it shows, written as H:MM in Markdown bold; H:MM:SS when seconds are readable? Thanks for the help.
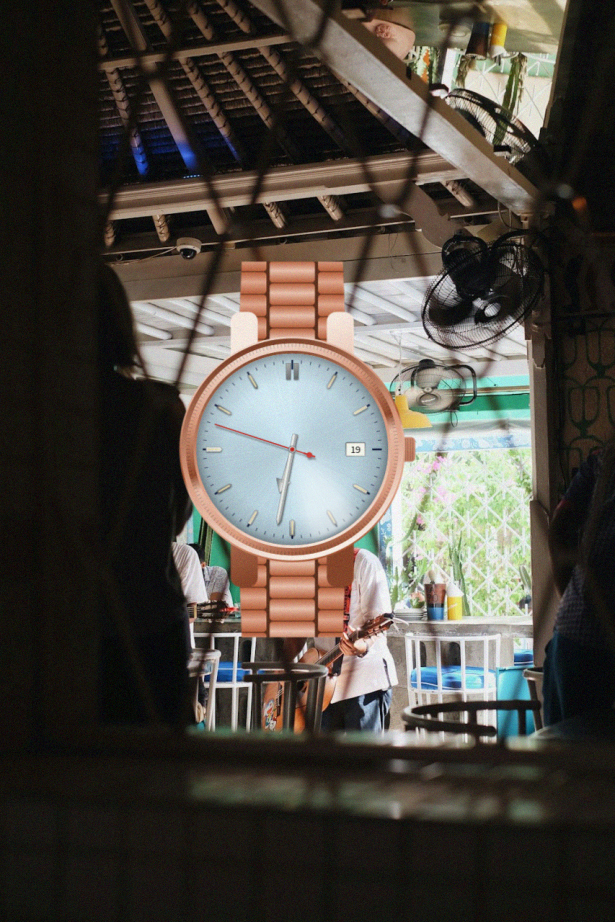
**6:31:48**
